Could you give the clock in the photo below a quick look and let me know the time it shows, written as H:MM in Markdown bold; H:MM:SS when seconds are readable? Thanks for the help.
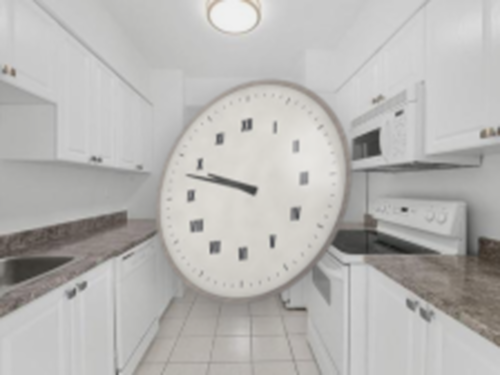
**9:48**
